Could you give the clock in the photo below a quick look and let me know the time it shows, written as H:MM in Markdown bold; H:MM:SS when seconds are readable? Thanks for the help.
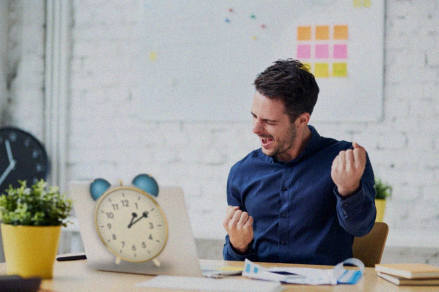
**1:10**
